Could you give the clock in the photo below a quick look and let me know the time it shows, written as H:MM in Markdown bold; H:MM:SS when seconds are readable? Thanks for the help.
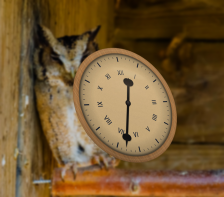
**12:33**
